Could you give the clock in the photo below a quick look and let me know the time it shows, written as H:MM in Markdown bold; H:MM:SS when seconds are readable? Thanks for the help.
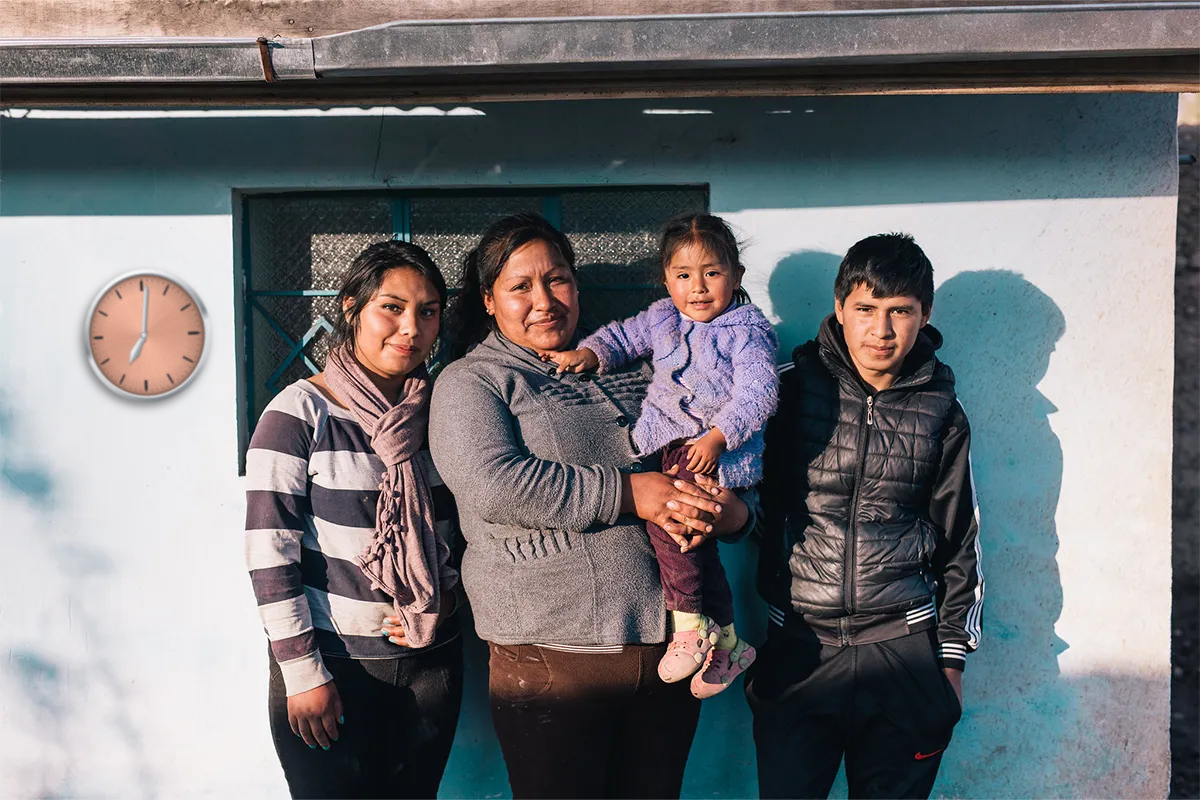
**7:01**
